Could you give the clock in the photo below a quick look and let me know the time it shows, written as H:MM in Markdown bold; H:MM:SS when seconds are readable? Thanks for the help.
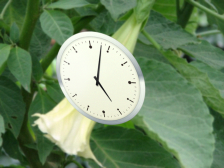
**5:03**
